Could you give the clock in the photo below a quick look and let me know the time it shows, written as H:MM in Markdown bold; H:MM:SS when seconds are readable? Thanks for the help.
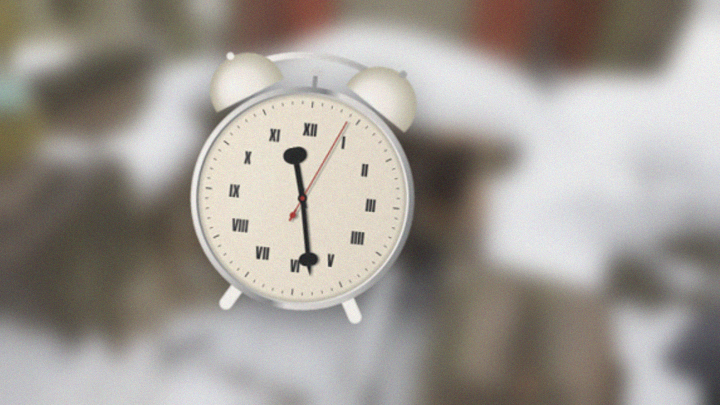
**11:28:04**
